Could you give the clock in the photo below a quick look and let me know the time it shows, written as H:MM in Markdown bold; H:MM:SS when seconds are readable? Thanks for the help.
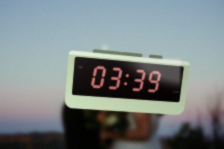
**3:39**
